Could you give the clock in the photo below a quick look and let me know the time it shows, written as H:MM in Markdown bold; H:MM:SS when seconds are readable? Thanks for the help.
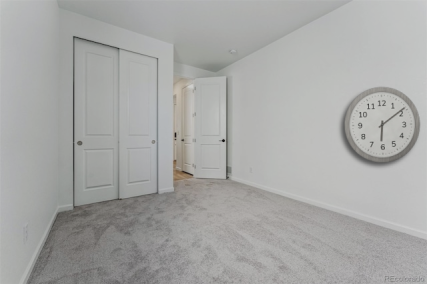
**6:09**
